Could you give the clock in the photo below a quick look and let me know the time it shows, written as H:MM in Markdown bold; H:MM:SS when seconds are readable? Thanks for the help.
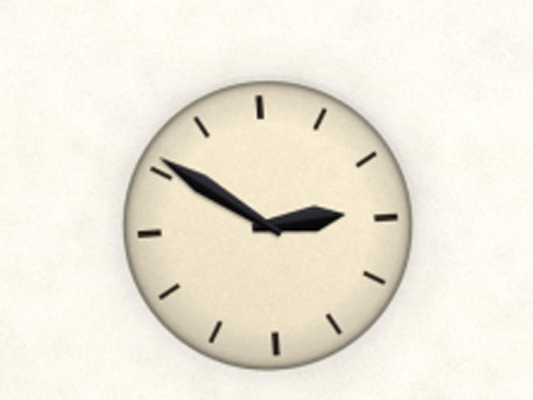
**2:51**
